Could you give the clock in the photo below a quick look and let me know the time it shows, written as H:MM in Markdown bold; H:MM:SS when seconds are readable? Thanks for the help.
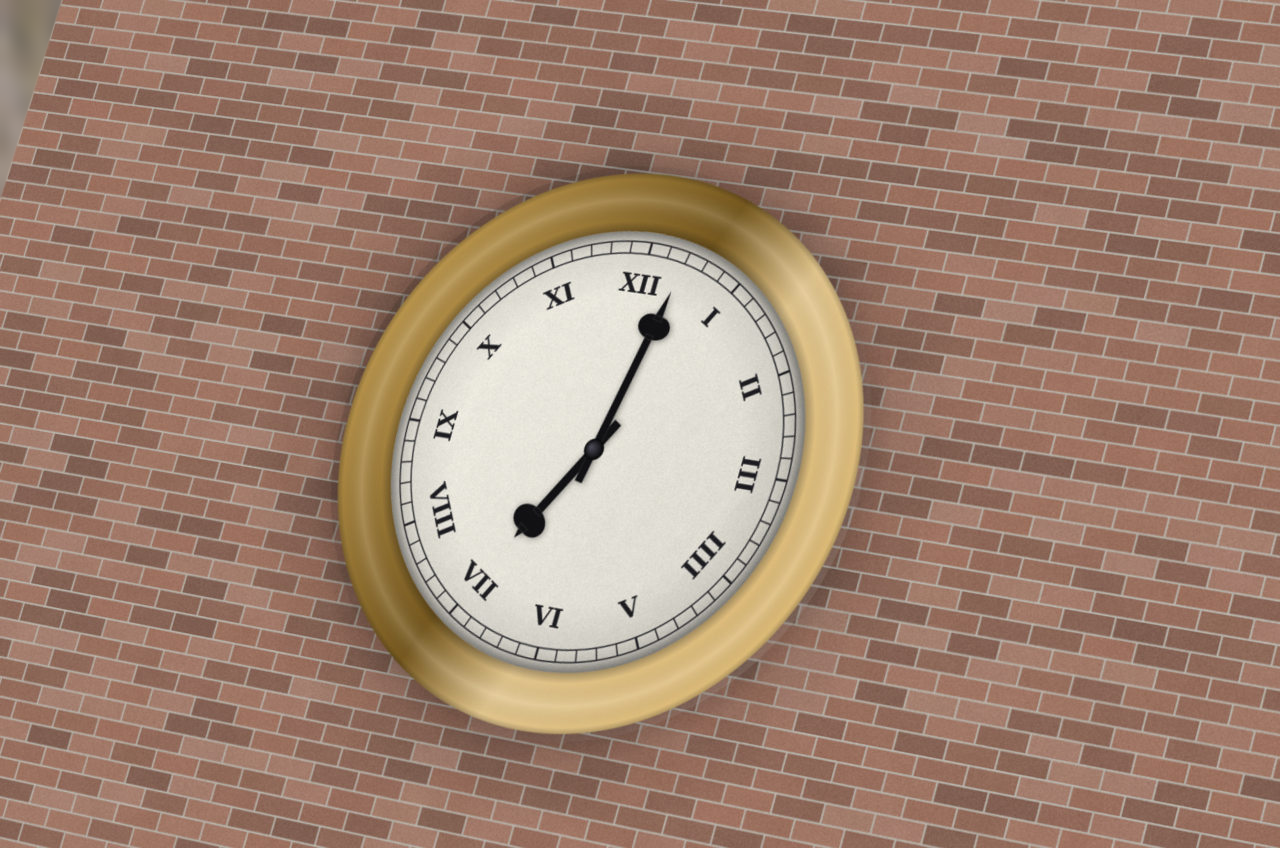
**7:02**
